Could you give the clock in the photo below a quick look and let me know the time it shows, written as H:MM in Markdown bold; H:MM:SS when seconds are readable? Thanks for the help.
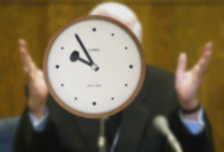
**9:55**
